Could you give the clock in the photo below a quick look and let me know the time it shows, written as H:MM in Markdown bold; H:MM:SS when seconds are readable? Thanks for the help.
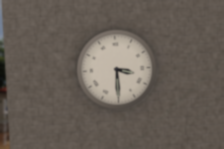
**3:30**
